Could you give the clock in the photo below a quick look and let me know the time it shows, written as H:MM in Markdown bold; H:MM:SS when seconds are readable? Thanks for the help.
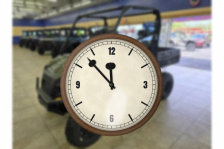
**11:53**
